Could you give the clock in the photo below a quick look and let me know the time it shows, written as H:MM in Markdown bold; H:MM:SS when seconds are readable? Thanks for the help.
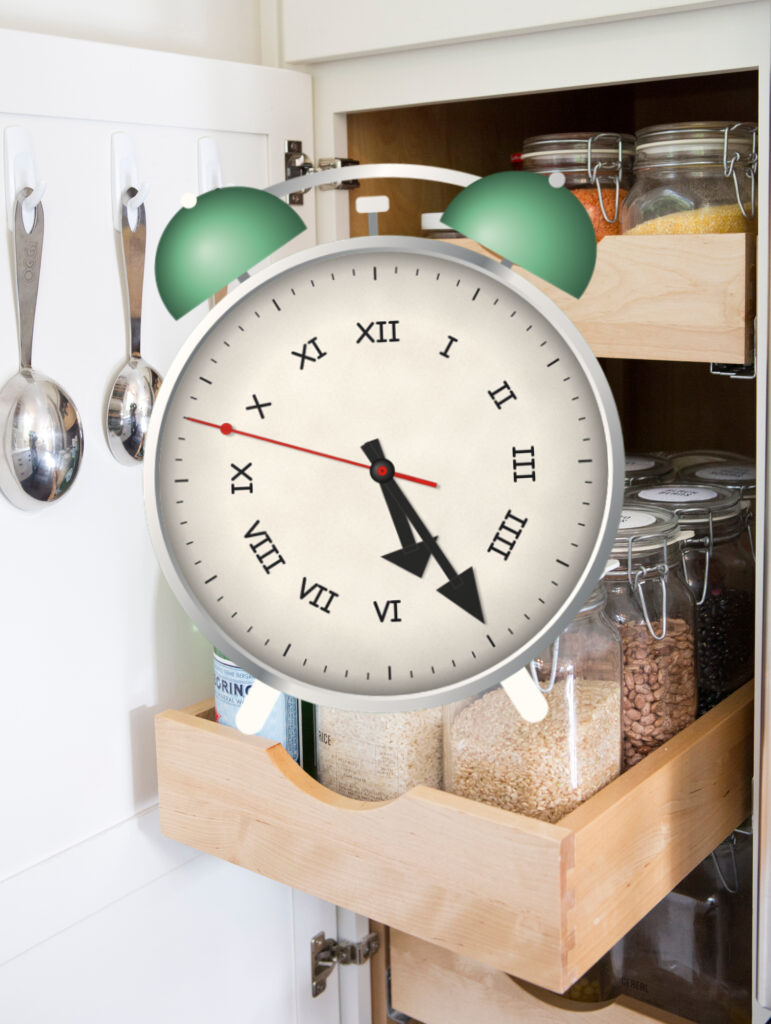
**5:24:48**
